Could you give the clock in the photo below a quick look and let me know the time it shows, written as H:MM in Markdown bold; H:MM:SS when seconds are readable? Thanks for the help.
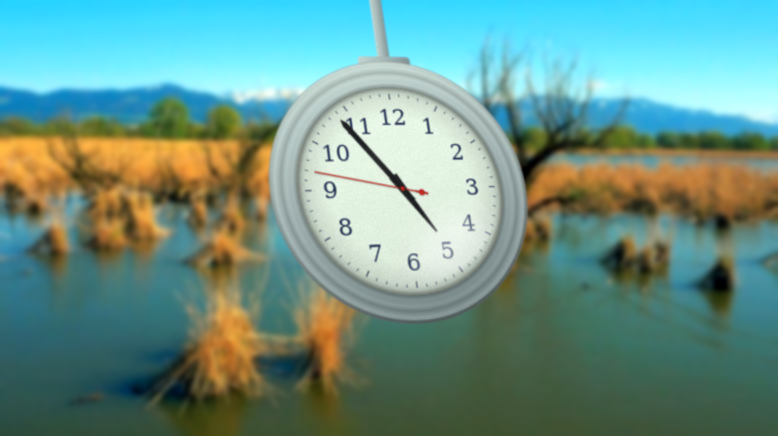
**4:53:47**
